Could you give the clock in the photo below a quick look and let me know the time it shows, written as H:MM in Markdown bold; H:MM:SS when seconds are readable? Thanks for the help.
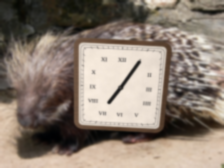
**7:05**
